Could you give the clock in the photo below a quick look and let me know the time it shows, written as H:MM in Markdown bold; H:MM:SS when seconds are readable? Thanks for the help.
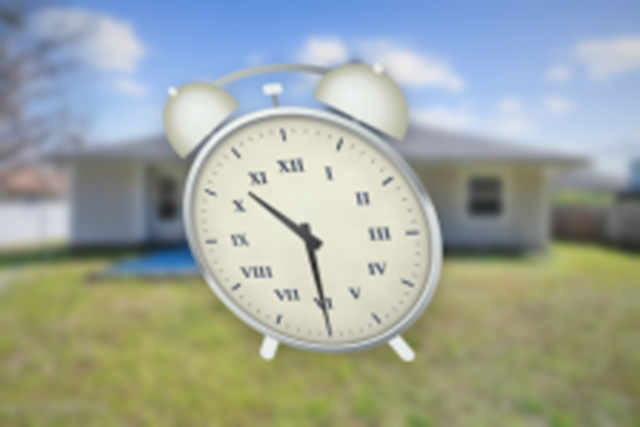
**10:30**
